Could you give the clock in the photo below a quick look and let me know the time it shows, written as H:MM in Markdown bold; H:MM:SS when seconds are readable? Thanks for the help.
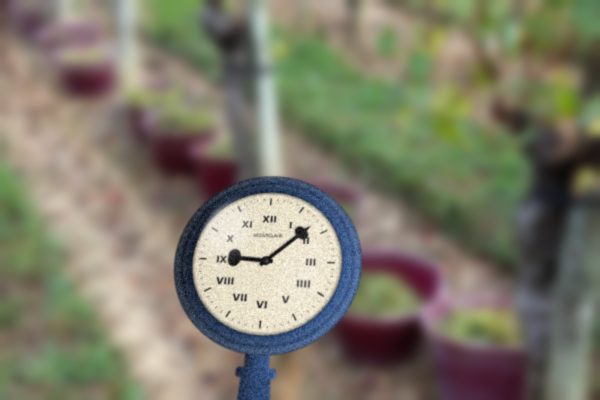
**9:08**
